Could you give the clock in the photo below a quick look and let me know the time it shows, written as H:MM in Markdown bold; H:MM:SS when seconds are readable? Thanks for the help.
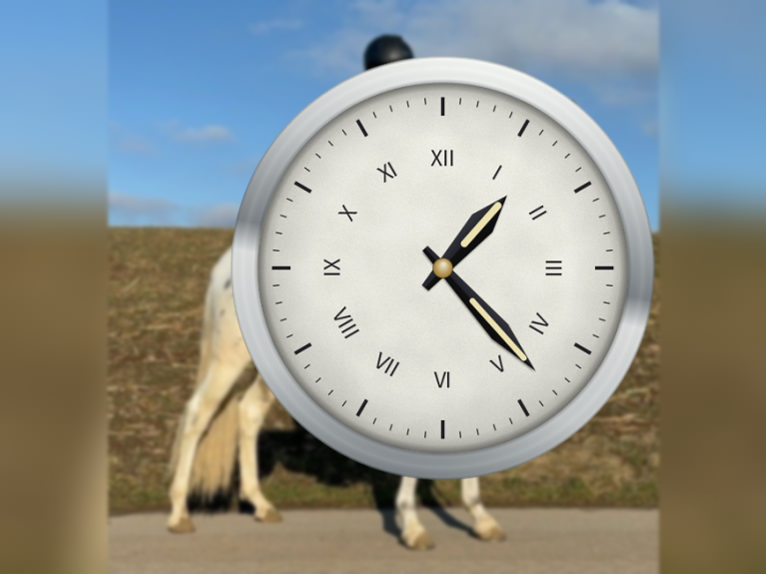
**1:23**
